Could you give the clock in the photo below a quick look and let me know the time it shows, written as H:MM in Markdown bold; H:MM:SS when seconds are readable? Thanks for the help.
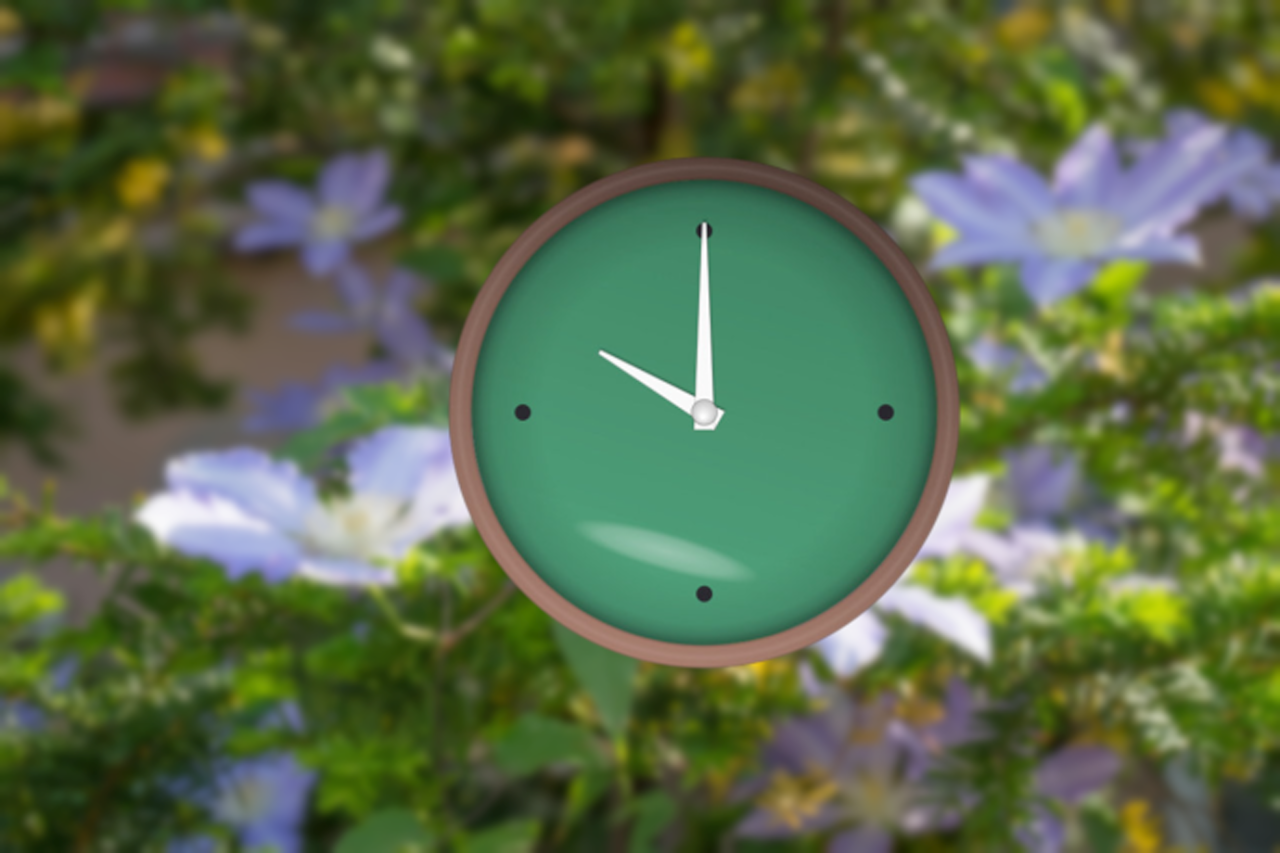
**10:00**
